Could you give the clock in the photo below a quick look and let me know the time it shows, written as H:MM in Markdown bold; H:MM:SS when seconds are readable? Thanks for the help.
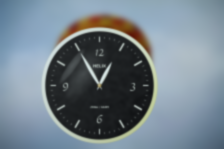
**12:55**
